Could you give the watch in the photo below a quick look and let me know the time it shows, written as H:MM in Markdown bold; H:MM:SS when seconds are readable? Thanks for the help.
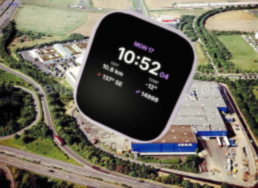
**10:52**
